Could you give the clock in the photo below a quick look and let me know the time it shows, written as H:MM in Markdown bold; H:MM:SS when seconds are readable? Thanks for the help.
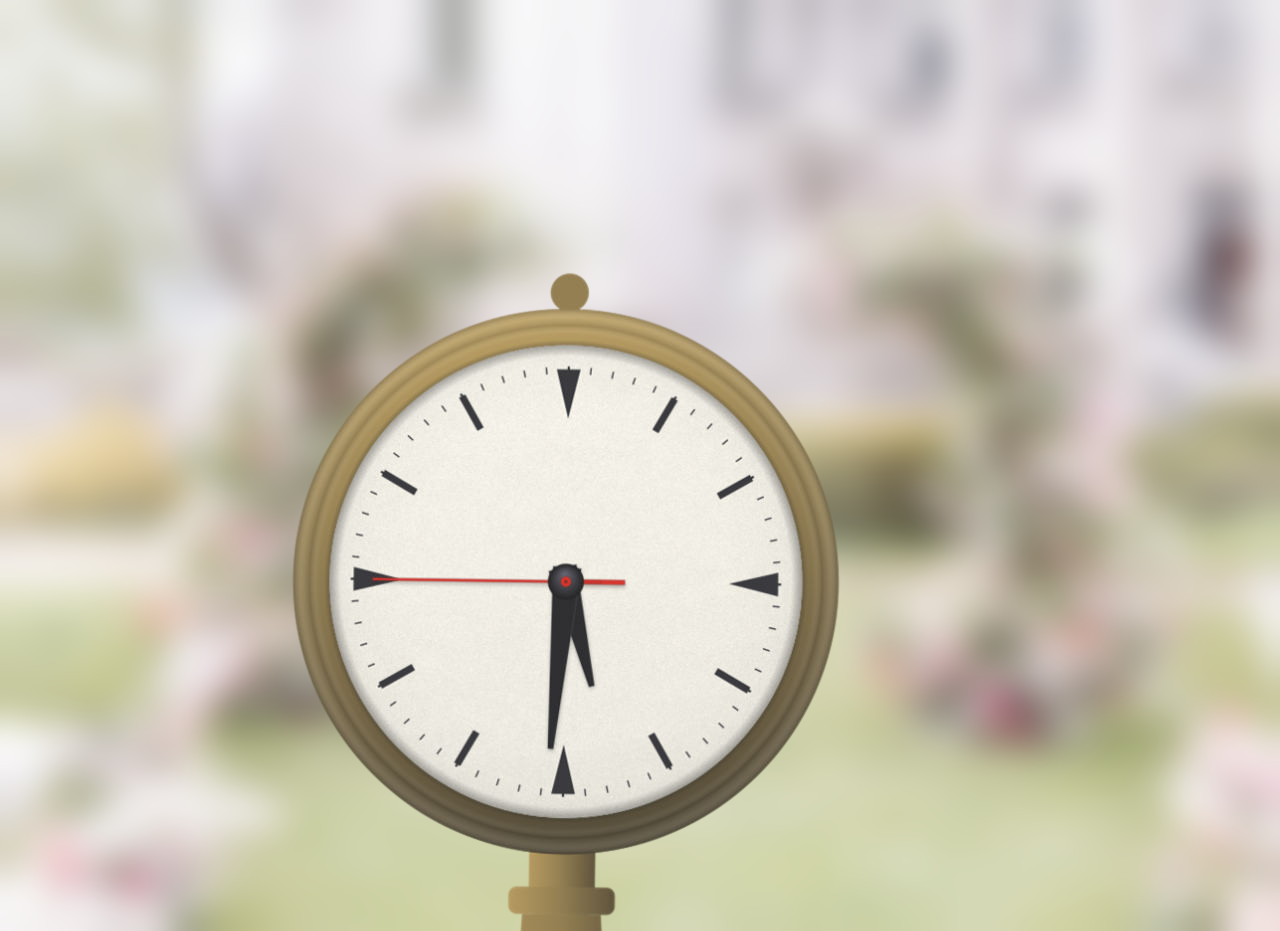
**5:30:45**
